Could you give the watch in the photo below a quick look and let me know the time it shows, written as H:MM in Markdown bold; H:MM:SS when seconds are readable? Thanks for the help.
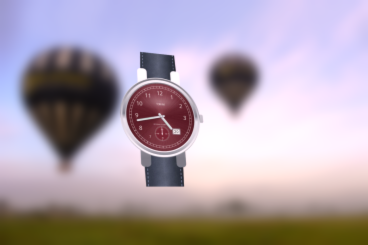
**4:43**
